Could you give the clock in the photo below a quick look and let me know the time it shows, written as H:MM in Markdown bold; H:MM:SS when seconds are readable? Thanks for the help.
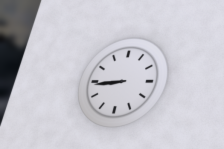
**8:44**
